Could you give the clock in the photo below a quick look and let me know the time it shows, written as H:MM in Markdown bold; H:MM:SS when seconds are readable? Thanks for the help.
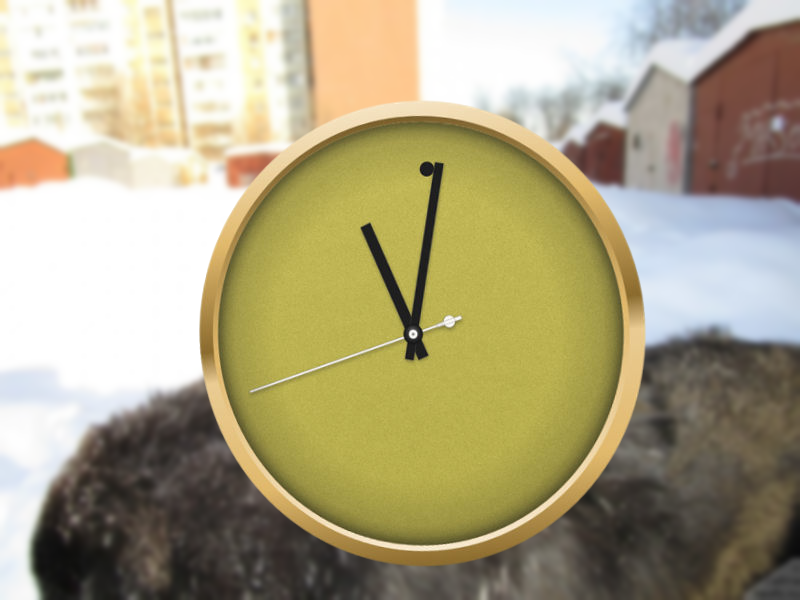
**11:00:41**
